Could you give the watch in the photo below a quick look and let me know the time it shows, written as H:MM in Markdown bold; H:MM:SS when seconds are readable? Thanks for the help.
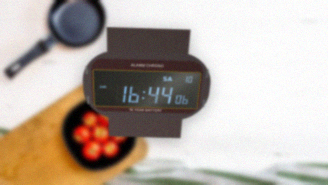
**16:44**
